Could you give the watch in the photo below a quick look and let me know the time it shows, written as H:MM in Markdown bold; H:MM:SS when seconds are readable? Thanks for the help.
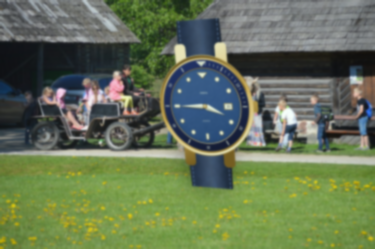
**3:45**
